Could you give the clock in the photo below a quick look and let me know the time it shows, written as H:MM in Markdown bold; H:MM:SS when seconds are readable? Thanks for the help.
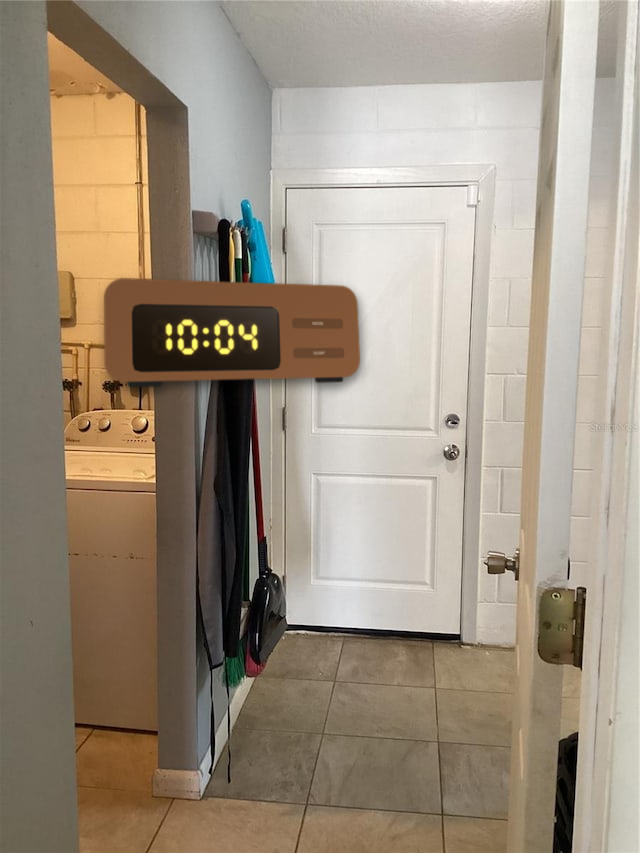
**10:04**
